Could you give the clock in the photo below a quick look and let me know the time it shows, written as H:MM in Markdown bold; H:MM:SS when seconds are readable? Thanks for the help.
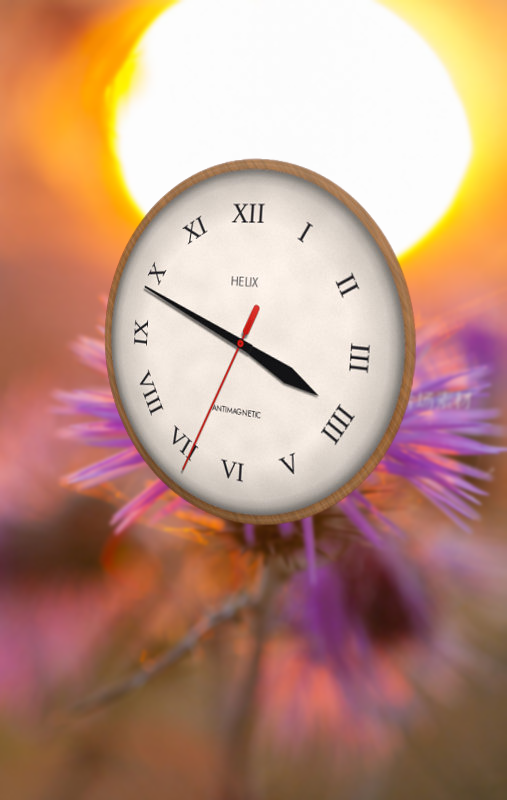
**3:48:34**
